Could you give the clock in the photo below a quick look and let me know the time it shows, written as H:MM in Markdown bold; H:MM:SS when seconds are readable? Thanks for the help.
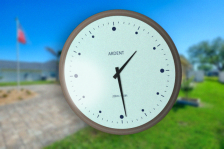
**1:29**
